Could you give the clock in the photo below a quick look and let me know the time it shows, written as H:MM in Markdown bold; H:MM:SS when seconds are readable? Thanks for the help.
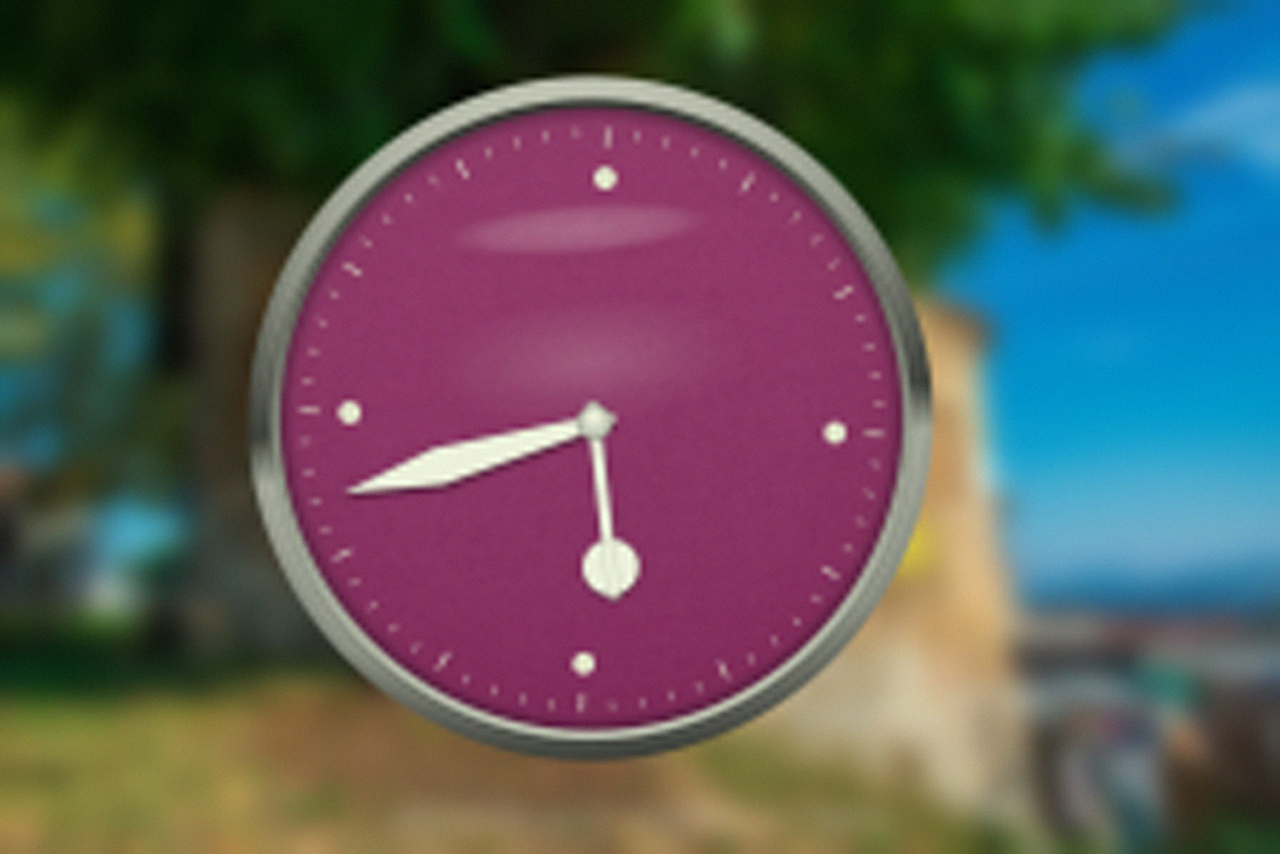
**5:42**
